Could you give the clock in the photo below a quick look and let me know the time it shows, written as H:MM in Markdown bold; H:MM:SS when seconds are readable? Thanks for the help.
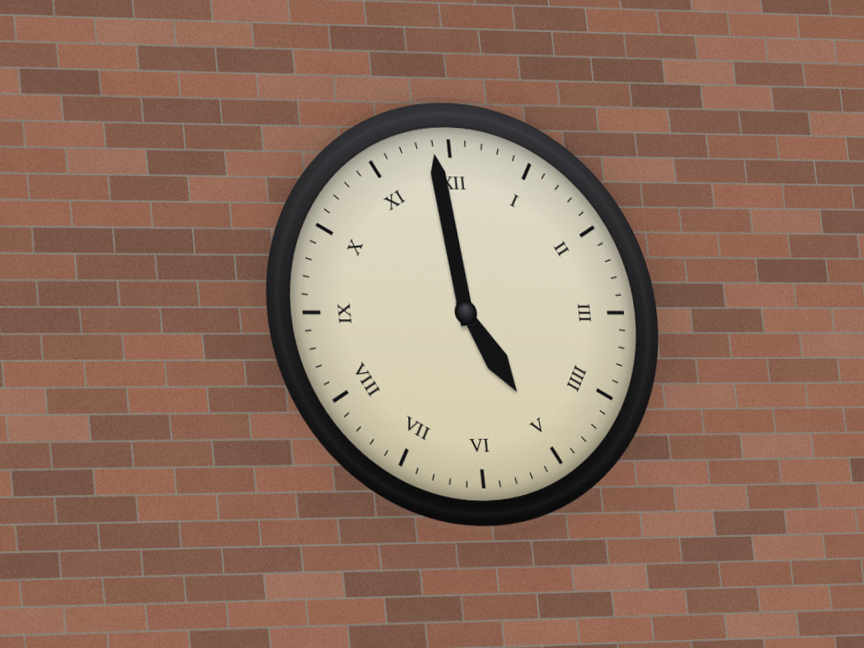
**4:59**
